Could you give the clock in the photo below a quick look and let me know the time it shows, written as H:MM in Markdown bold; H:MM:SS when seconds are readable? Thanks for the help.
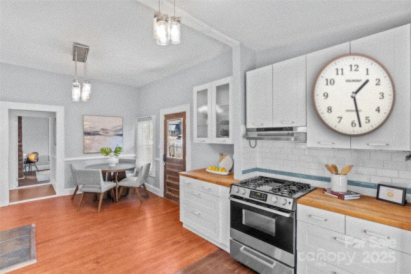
**1:28**
